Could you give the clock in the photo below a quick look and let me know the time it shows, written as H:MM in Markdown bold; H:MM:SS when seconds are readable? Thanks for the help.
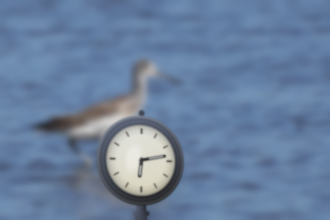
**6:13**
